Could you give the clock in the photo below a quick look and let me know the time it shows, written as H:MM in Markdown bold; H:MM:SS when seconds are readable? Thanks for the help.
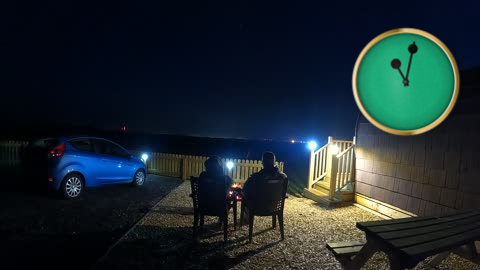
**11:02**
